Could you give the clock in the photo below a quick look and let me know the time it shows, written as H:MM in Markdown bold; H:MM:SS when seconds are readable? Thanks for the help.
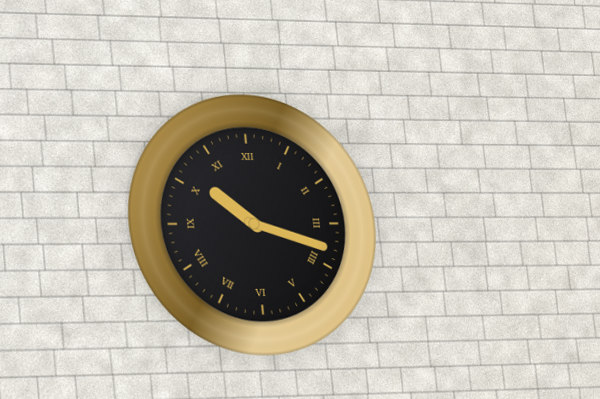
**10:18**
